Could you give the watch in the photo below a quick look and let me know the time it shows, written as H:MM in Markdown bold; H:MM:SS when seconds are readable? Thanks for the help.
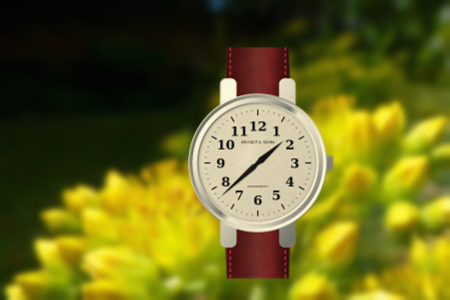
**1:38**
